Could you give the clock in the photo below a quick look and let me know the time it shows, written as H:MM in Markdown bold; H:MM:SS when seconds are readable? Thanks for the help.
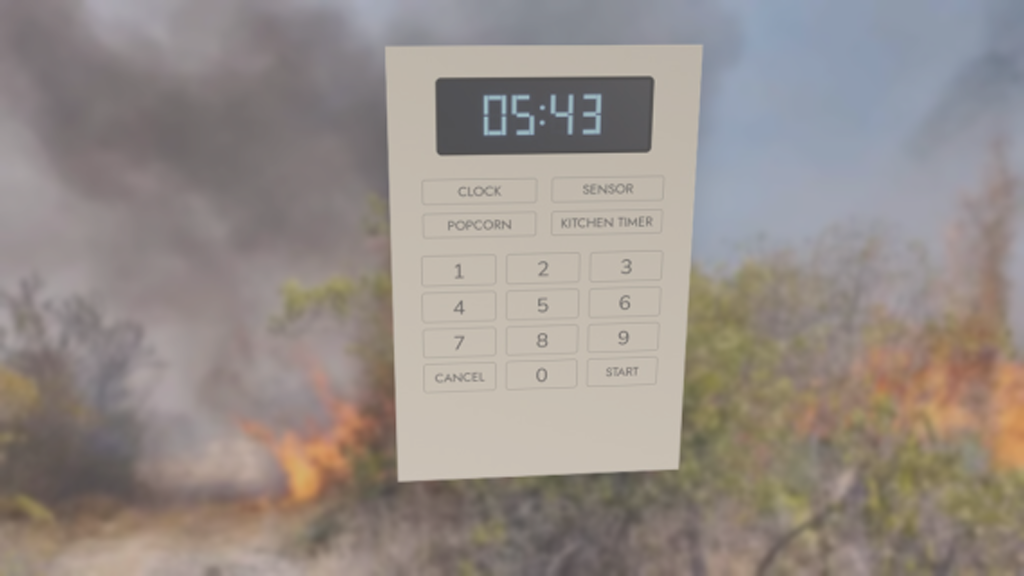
**5:43**
